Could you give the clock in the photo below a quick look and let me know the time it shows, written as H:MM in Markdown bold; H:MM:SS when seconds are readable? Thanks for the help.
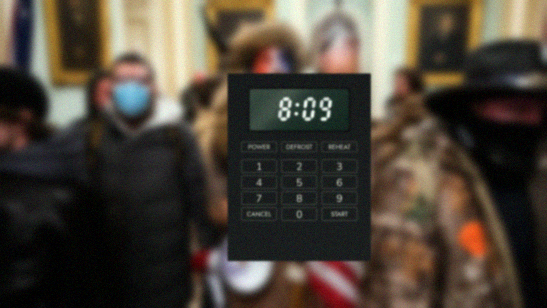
**8:09**
